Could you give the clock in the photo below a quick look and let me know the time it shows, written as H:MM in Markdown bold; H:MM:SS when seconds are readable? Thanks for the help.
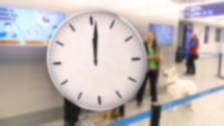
**12:01**
